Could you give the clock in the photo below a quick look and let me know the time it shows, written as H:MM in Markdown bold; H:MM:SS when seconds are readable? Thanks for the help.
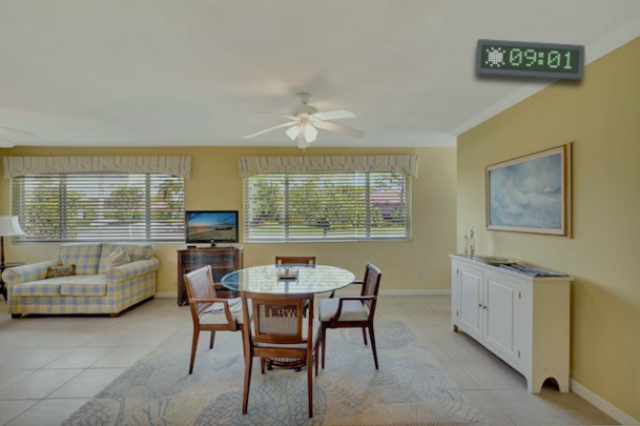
**9:01**
